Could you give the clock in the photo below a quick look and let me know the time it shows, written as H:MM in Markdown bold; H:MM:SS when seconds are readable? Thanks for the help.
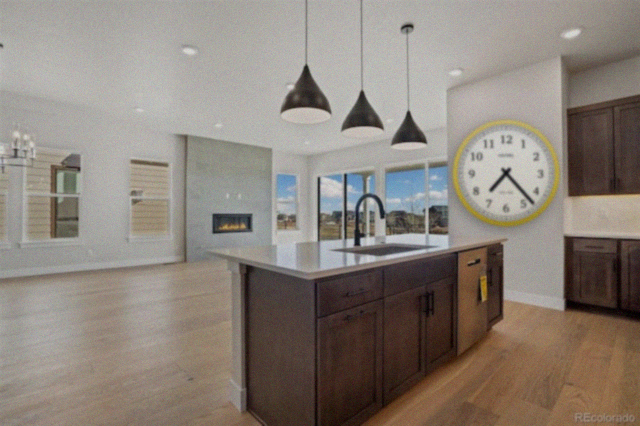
**7:23**
